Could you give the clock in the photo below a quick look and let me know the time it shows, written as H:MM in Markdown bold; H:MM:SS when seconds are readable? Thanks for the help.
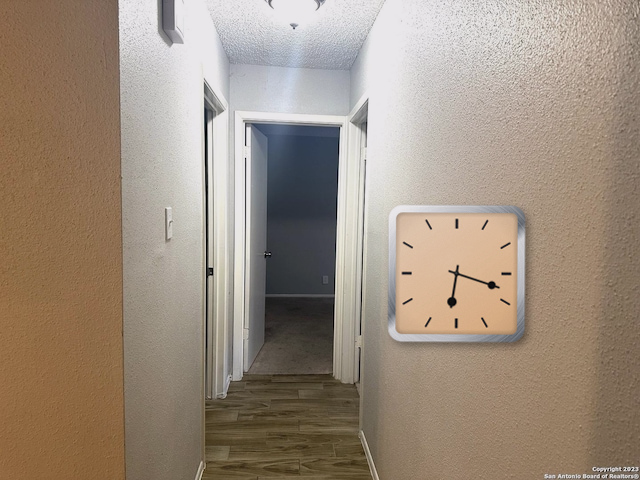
**6:18**
